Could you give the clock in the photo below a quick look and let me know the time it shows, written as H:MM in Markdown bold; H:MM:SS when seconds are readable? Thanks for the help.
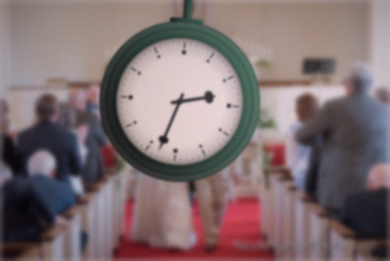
**2:33**
